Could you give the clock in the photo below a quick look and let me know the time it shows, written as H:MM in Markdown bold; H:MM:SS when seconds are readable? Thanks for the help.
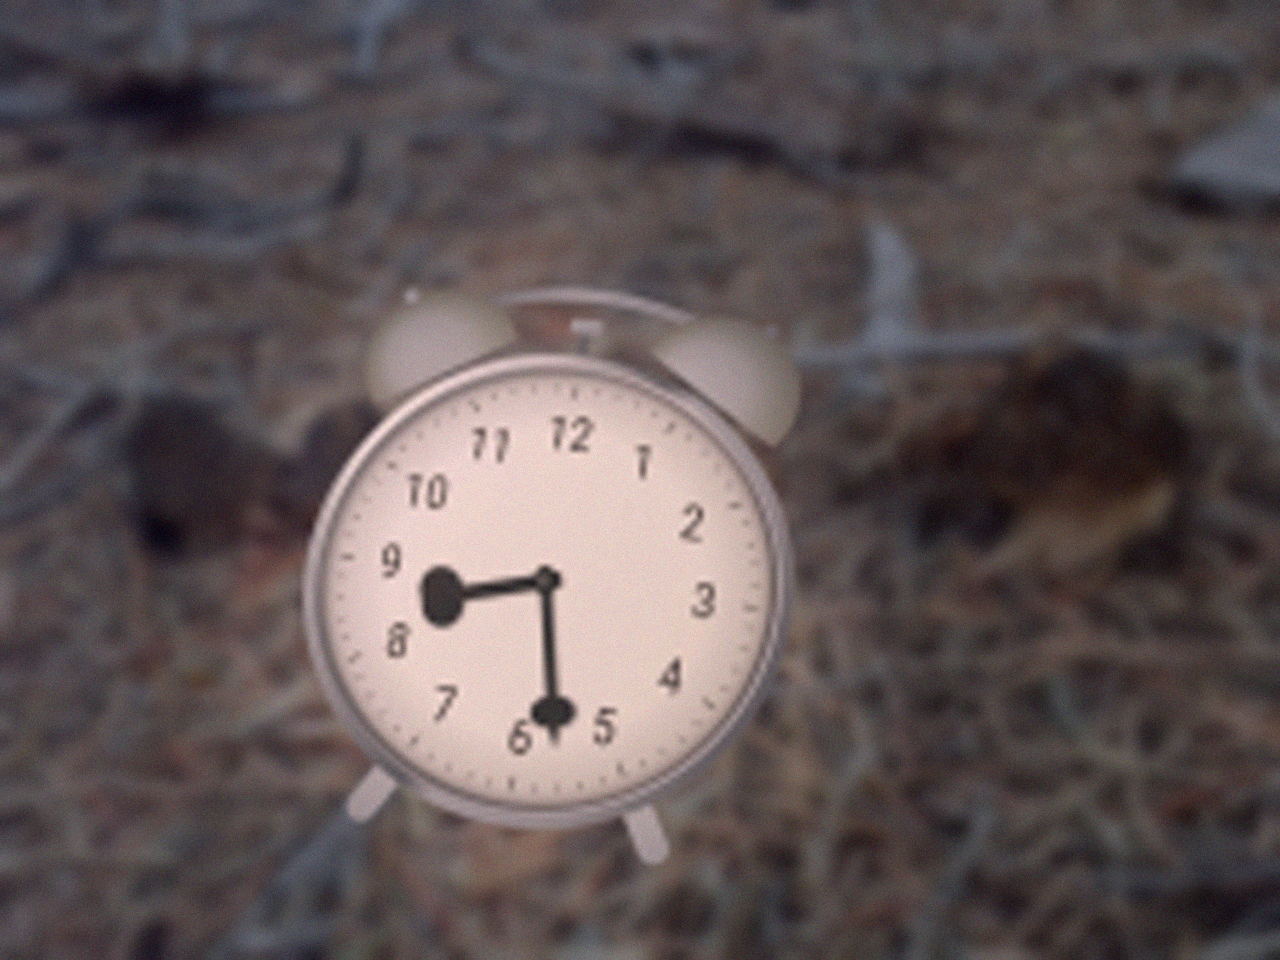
**8:28**
